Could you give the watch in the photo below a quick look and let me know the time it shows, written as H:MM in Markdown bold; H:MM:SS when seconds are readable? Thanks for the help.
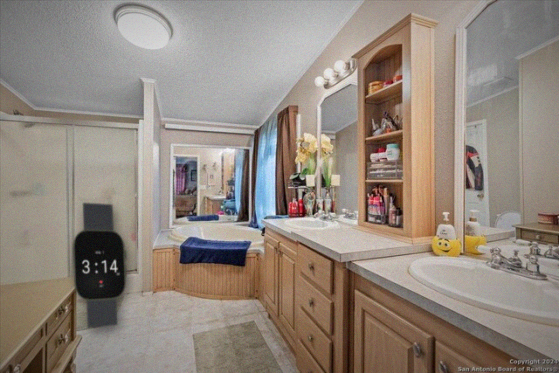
**3:14**
